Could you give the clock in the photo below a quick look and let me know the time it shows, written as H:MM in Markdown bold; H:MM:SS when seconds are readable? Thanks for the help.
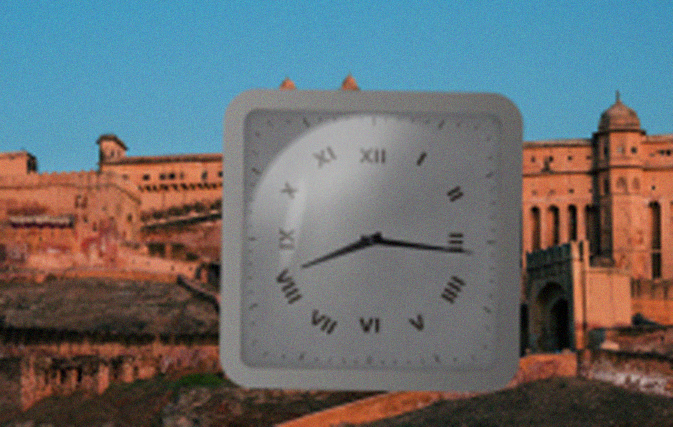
**8:16**
